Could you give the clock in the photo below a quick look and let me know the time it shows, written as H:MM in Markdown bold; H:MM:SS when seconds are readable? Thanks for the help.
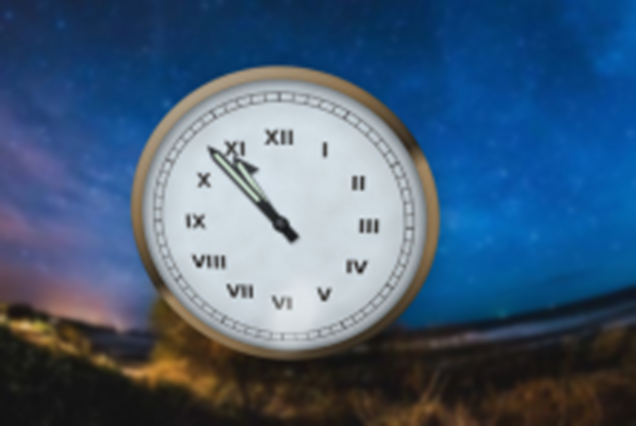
**10:53**
